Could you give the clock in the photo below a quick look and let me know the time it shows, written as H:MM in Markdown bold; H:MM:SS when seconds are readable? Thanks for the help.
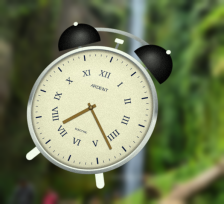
**7:22**
